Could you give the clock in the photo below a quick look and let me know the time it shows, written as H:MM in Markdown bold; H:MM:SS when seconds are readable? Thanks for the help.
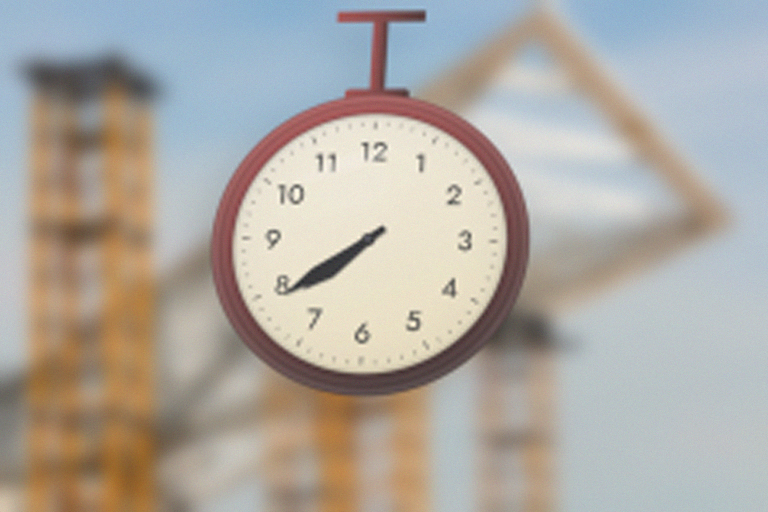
**7:39**
